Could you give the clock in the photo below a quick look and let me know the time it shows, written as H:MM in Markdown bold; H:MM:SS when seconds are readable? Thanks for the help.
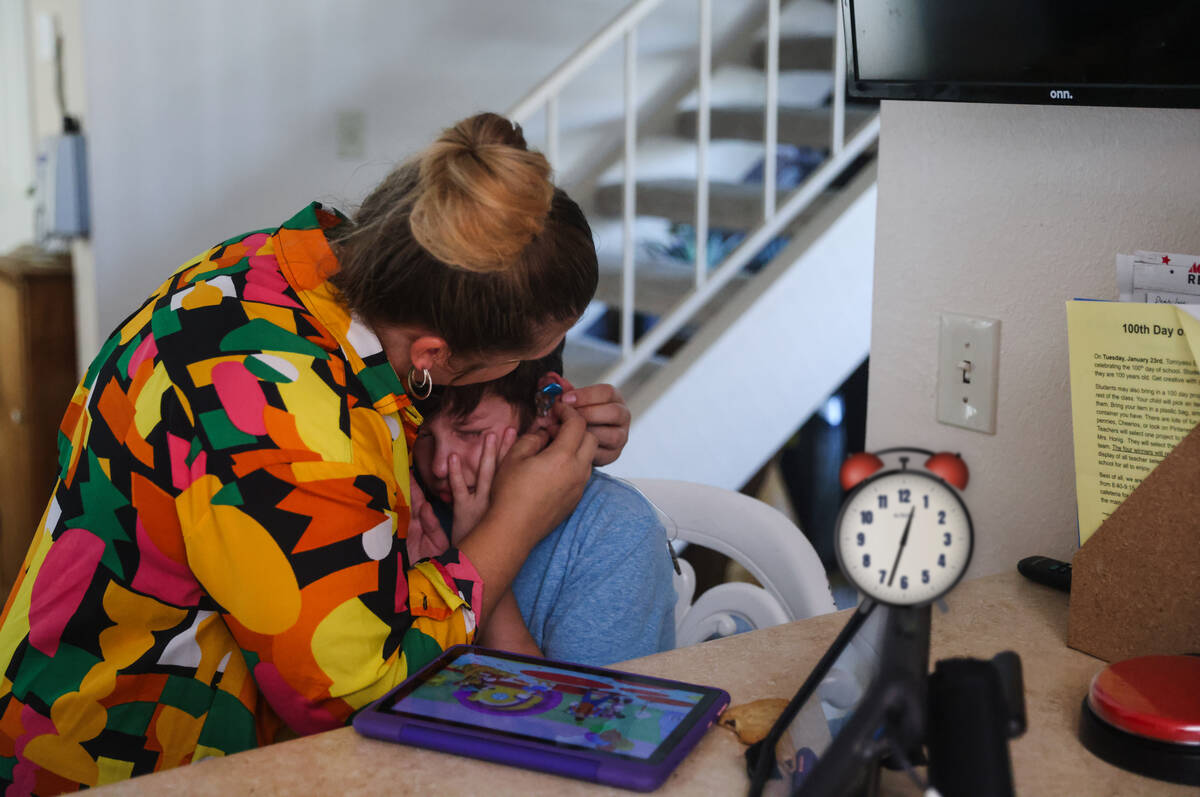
**12:33**
